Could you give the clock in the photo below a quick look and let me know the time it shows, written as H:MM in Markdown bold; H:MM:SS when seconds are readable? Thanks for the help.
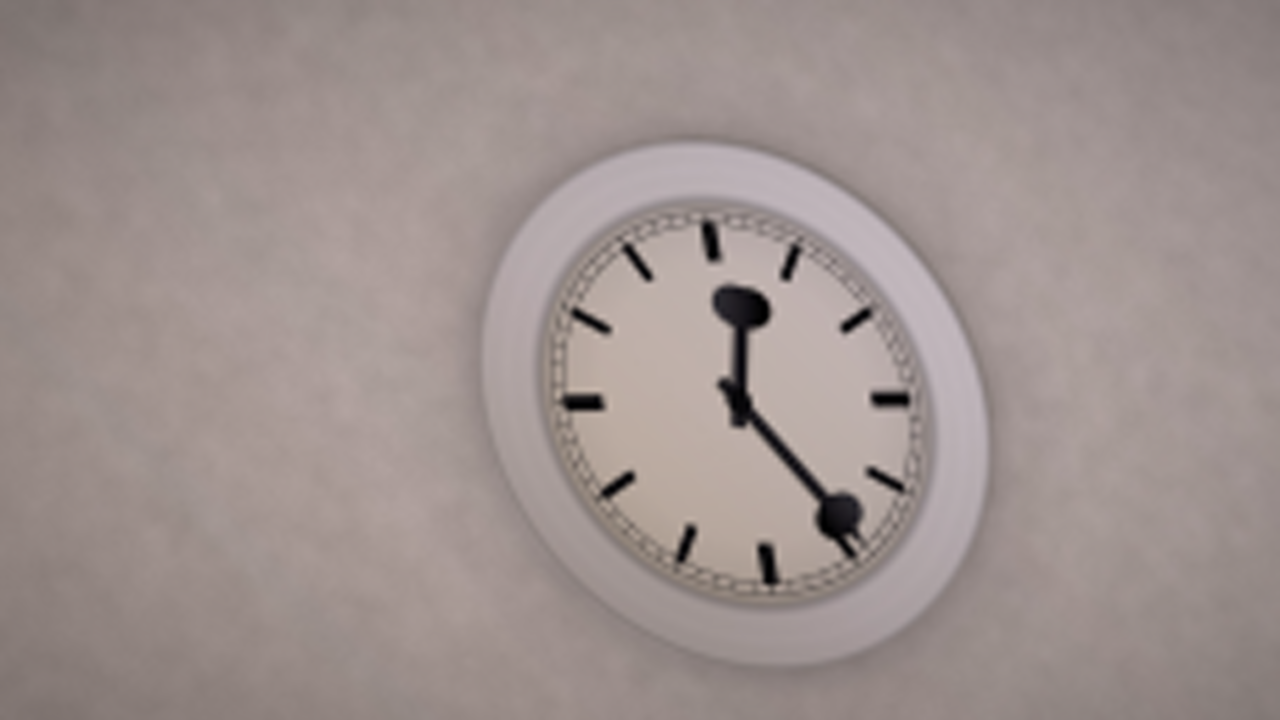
**12:24**
